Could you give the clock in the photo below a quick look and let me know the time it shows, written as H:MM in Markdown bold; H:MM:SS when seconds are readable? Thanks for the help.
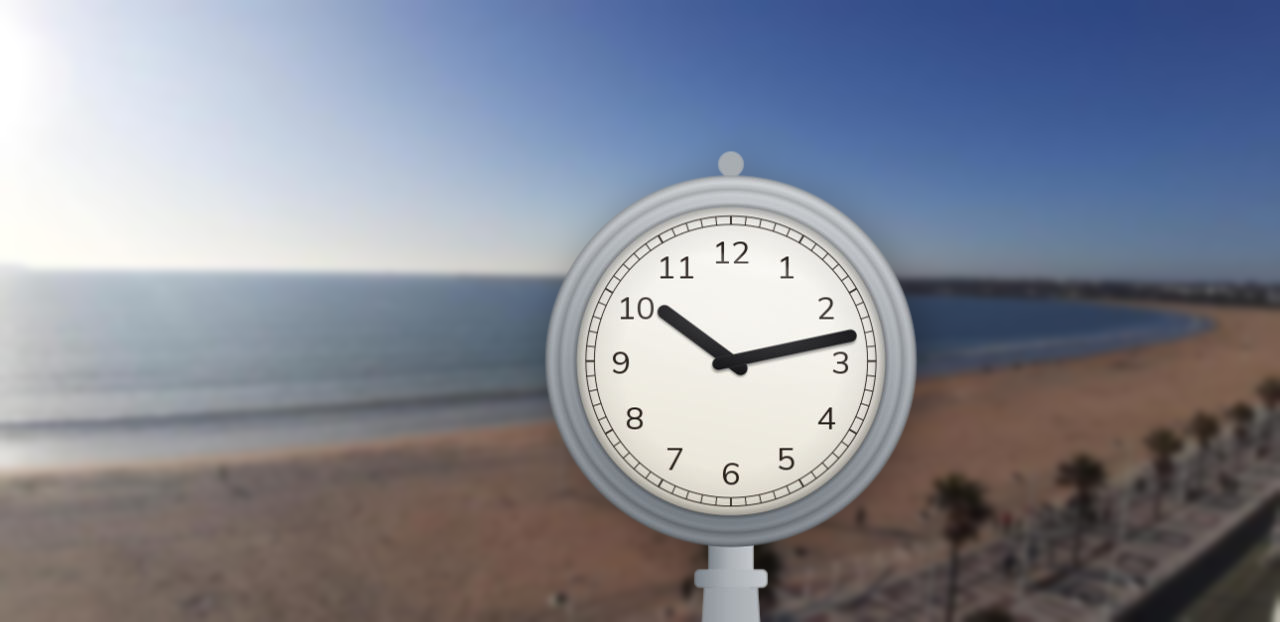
**10:13**
